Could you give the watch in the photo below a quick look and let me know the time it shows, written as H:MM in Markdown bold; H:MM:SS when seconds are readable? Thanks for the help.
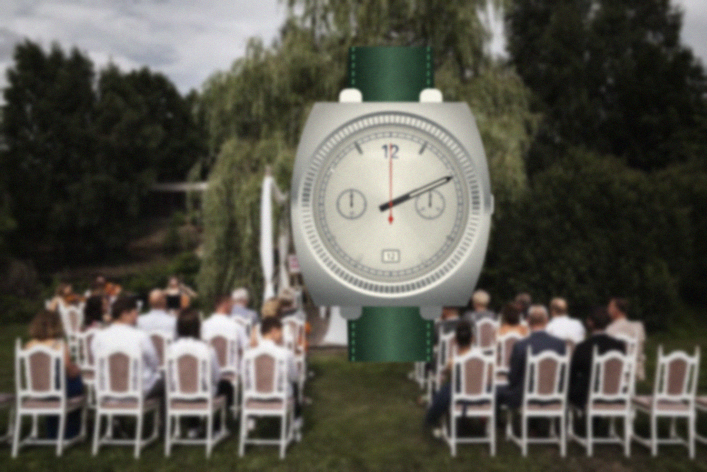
**2:11**
